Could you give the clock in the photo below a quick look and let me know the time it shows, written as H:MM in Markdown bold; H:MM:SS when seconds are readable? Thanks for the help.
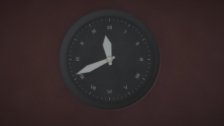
**11:41**
